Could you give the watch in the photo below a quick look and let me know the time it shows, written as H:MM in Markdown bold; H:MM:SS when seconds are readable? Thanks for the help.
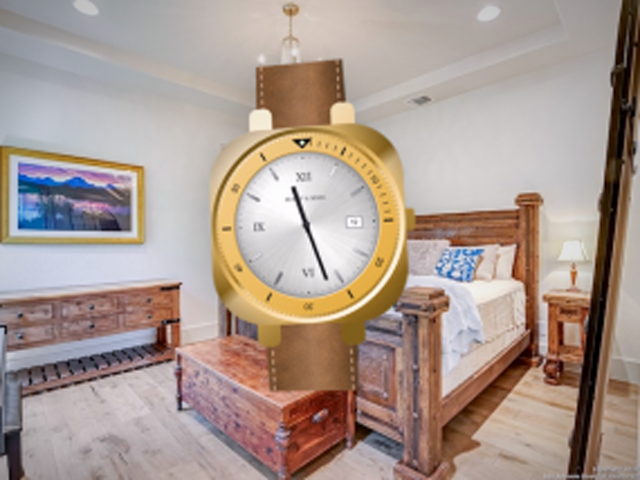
**11:27**
